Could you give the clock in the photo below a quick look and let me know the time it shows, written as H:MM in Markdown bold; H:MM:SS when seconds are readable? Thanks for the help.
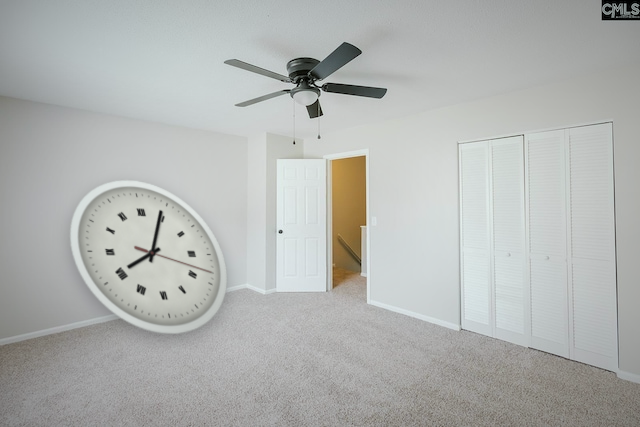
**8:04:18**
